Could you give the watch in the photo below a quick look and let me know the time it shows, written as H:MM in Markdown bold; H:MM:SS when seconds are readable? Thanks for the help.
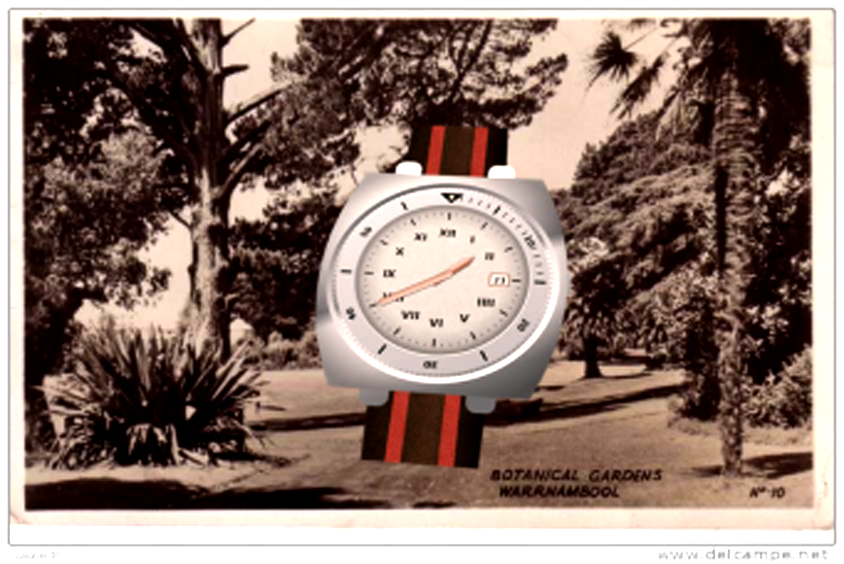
**1:40**
